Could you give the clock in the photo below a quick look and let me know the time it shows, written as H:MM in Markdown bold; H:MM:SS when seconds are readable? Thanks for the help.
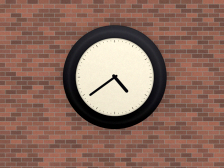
**4:39**
